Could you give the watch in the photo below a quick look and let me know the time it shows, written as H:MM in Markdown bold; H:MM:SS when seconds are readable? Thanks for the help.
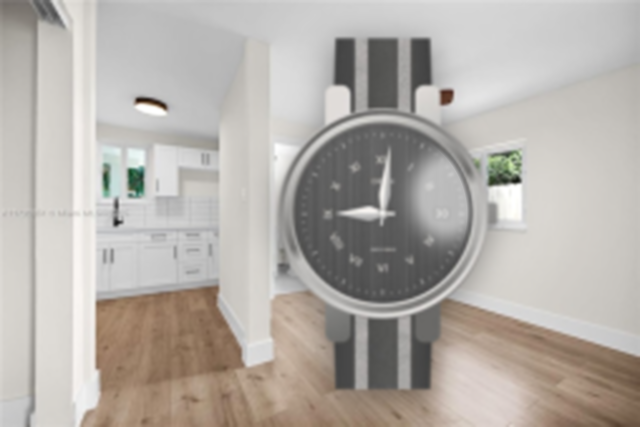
**9:01**
